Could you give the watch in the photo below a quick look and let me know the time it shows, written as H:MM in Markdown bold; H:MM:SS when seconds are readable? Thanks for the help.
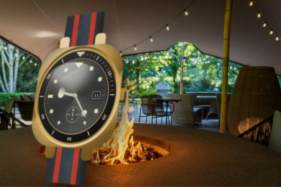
**9:24**
